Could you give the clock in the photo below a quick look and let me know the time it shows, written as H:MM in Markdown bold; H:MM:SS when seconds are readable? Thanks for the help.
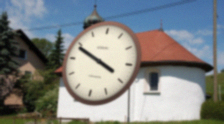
**3:49**
